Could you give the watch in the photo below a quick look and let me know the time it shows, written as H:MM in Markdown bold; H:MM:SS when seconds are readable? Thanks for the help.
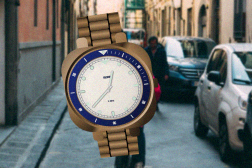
**12:38**
